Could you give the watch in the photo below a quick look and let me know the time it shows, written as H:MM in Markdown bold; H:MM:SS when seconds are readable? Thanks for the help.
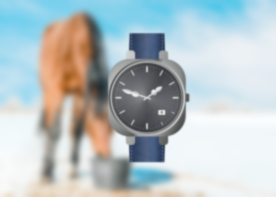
**1:48**
